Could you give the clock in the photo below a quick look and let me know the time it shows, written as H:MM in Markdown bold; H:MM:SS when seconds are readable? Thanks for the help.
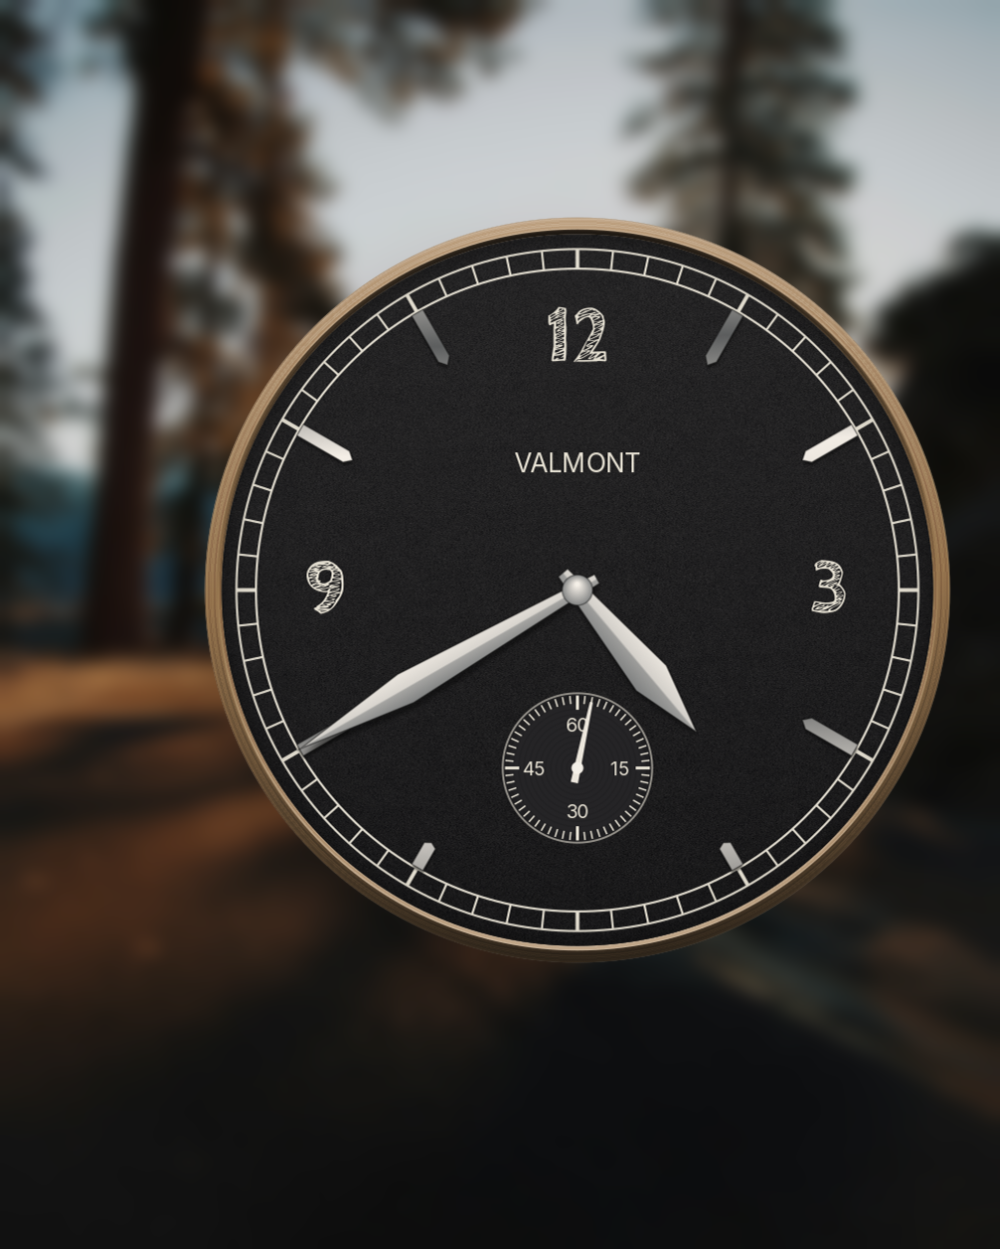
**4:40:02**
